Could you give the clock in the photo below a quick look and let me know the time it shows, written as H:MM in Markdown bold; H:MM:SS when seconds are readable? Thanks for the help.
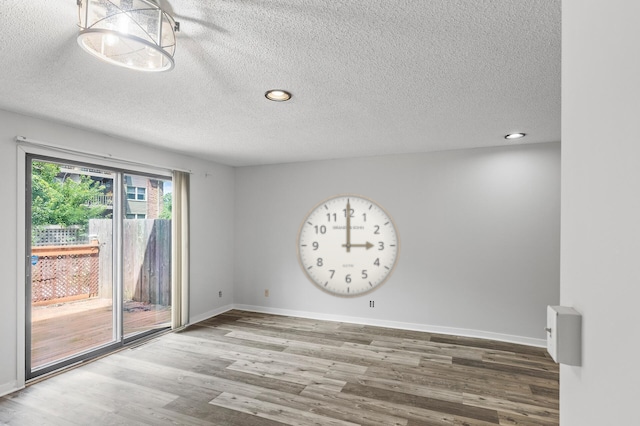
**3:00**
